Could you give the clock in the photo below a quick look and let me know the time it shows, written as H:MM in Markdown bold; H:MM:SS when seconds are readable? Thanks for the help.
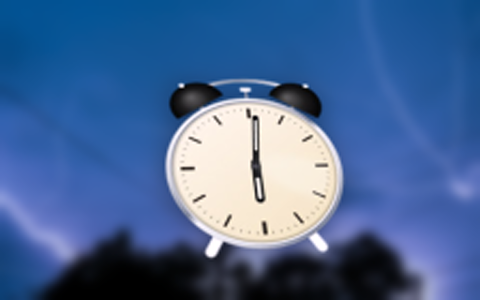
**6:01**
